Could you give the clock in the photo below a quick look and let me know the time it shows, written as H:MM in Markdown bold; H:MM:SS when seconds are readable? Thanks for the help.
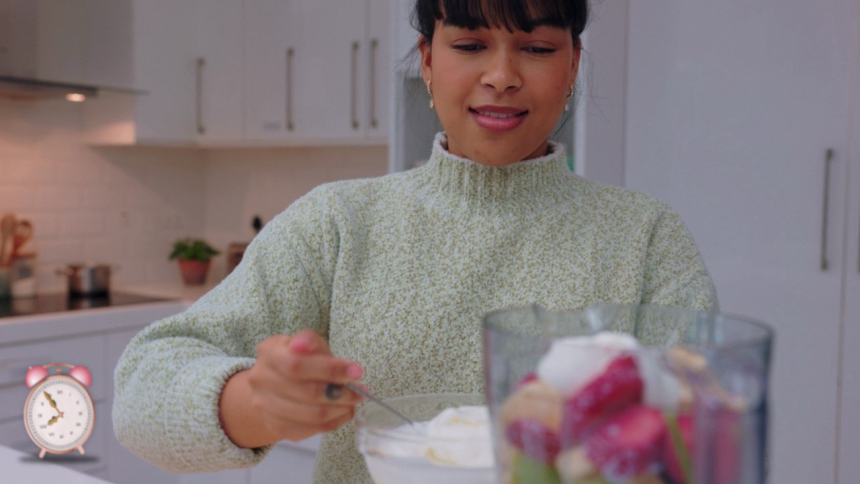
**7:54**
